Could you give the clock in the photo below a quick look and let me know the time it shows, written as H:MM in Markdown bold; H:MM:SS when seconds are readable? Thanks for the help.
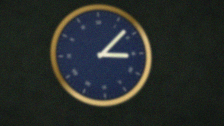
**3:08**
